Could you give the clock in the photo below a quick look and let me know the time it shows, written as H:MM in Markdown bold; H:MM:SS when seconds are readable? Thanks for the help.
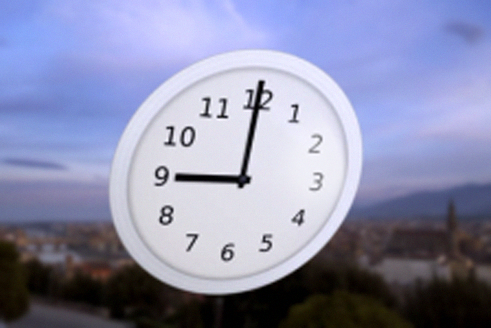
**9:00**
